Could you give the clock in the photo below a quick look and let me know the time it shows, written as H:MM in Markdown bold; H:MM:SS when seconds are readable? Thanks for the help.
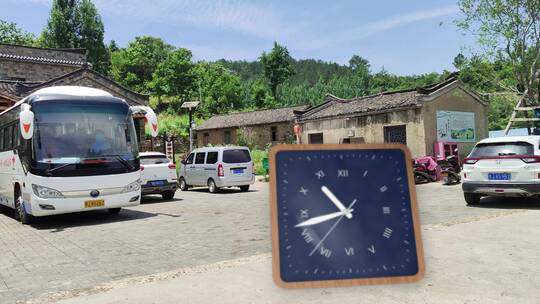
**10:42:37**
